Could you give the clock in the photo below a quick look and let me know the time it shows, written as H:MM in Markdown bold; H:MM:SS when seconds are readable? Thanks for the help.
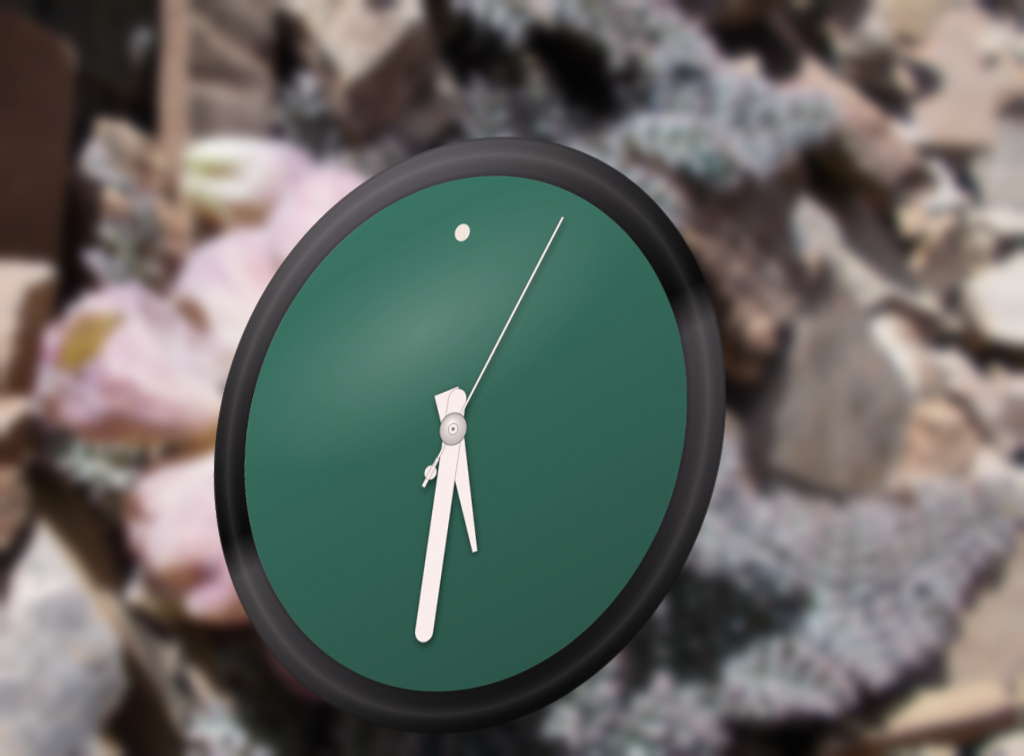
**5:31:05**
